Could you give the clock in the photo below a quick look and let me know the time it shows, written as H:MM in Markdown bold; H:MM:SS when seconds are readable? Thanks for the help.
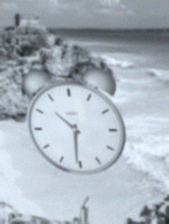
**10:31**
